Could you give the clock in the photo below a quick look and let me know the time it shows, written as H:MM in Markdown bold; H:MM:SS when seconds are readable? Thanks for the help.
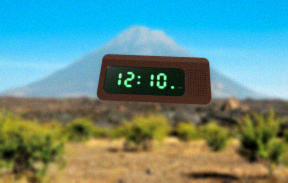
**12:10**
